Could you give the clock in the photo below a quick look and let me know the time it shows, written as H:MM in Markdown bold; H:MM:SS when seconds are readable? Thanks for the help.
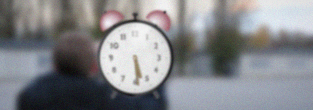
**5:29**
